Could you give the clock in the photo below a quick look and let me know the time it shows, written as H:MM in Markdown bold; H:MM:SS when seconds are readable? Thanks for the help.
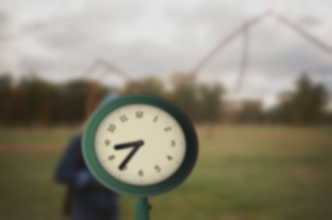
**8:36**
